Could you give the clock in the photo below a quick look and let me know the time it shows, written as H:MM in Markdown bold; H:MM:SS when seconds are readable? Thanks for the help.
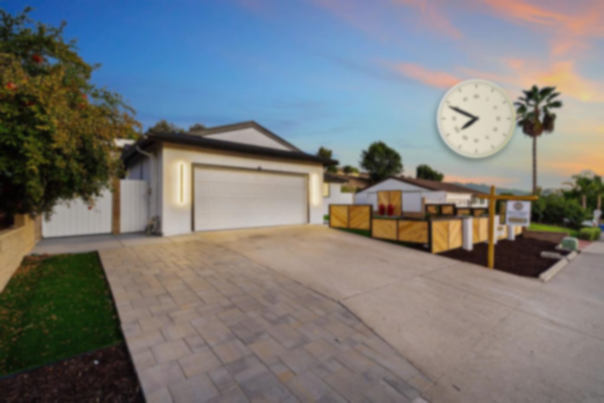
**7:49**
